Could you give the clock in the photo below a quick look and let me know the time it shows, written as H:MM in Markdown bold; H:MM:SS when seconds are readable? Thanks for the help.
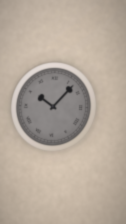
**10:07**
